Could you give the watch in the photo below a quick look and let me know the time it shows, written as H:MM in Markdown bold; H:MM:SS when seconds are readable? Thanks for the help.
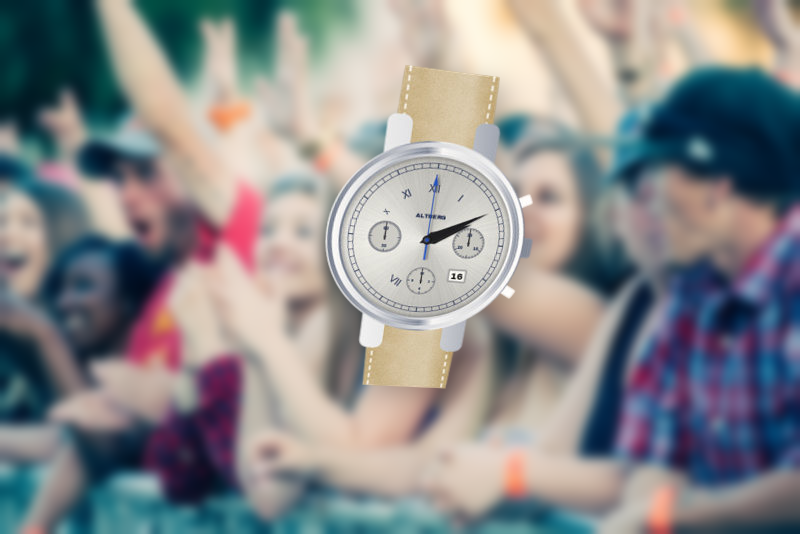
**2:10**
